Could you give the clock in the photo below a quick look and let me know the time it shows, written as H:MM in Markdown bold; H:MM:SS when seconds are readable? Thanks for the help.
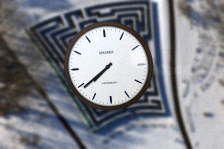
**7:39**
